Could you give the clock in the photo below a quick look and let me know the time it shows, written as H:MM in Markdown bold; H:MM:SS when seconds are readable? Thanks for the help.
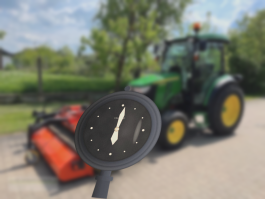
**6:01**
